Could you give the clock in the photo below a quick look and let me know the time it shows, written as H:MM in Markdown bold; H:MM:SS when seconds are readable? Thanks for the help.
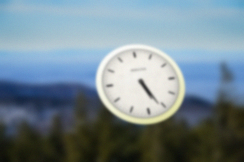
**5:26**
